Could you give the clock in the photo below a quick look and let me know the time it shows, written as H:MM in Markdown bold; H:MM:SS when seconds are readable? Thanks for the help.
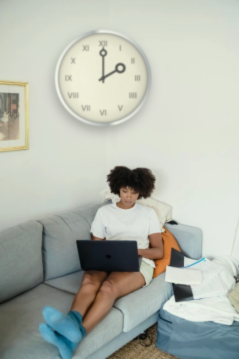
**2:00**
